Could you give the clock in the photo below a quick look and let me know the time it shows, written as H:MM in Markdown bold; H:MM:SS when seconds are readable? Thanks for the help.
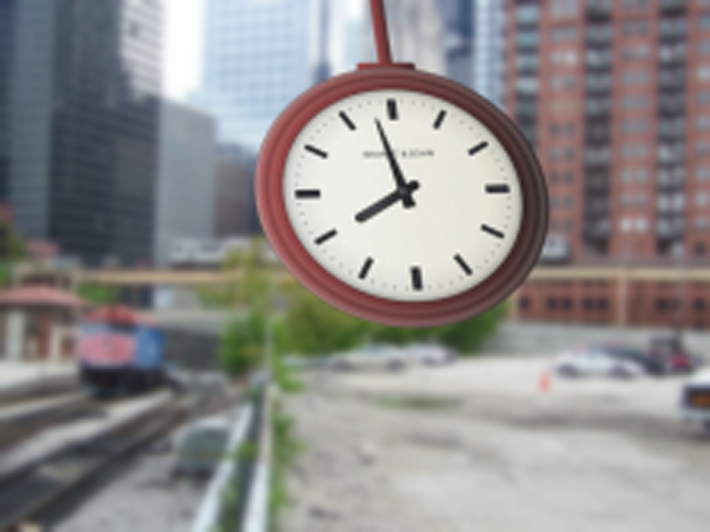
**7:58**
